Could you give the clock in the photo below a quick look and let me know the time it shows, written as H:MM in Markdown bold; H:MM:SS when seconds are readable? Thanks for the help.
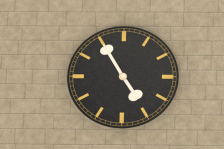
**4:55**
